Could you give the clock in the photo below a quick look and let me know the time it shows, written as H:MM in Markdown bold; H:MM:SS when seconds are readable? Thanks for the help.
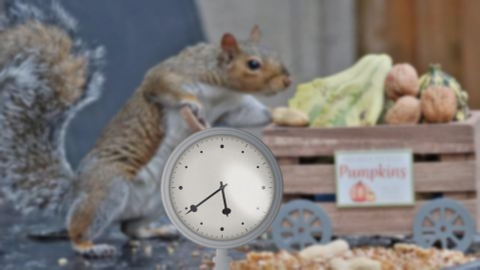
**5:39**
